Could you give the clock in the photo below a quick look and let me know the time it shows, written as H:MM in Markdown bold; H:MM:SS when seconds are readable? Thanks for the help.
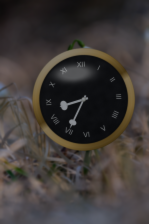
**8:35**
